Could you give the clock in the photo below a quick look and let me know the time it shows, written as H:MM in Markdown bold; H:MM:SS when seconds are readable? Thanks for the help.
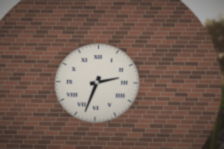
**2:33**
